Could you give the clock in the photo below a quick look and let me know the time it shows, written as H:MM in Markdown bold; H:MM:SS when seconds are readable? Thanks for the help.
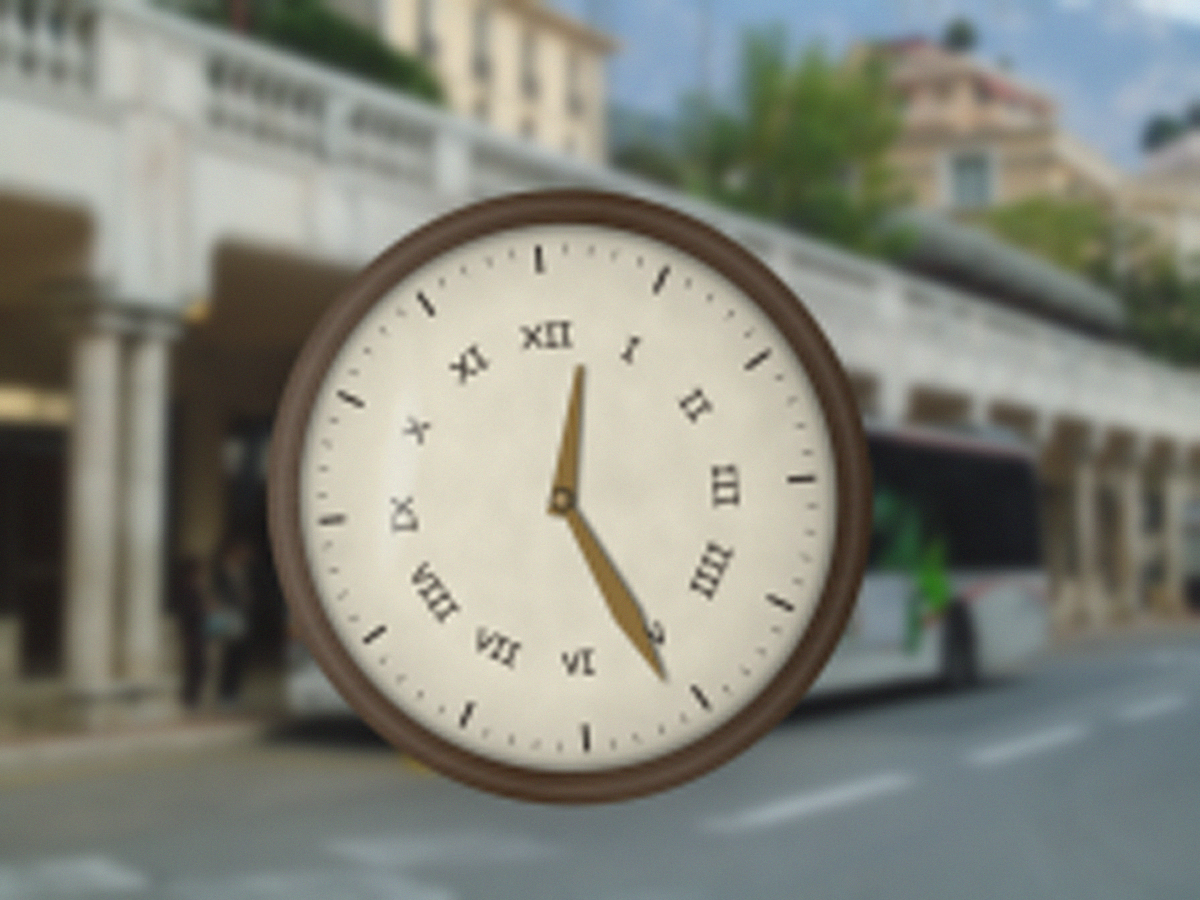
**12:26**
